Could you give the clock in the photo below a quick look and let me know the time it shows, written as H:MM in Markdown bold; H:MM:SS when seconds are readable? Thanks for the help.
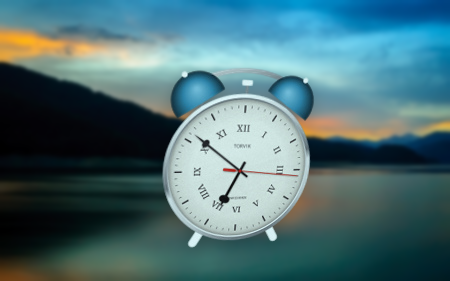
**6:51:16**
